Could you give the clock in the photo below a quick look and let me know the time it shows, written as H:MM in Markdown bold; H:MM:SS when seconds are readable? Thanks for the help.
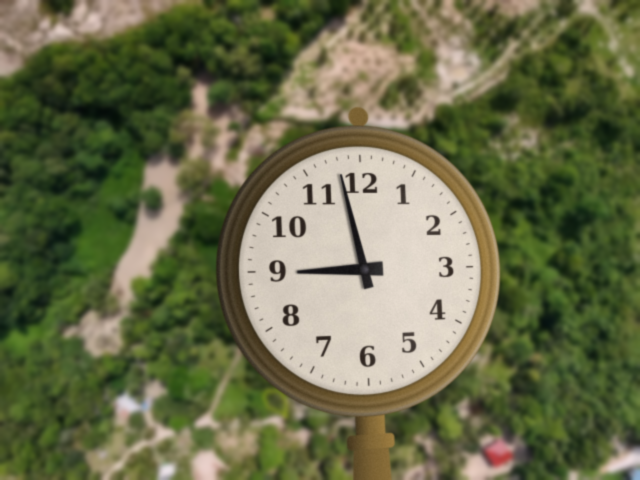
**8:58**
